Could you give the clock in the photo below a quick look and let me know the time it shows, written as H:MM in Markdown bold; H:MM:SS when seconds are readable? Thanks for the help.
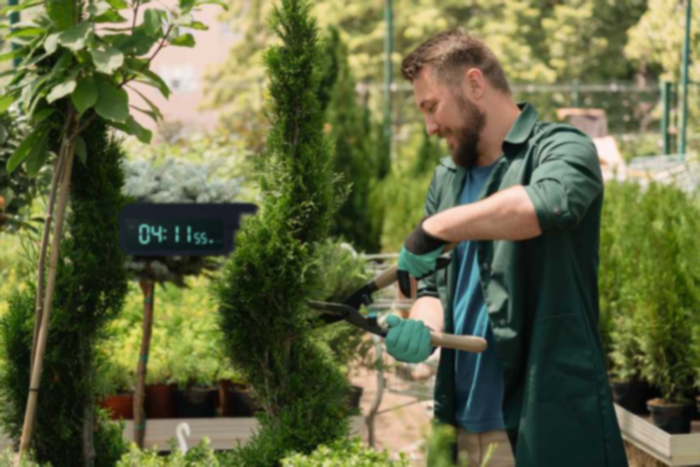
**4:11**
